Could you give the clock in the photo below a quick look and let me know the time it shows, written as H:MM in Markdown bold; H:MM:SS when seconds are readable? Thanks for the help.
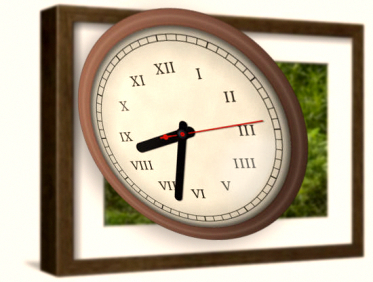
**8:33:14**
